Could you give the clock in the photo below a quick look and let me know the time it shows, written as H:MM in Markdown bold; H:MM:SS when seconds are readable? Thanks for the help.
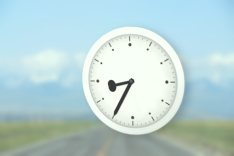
**8:35**
